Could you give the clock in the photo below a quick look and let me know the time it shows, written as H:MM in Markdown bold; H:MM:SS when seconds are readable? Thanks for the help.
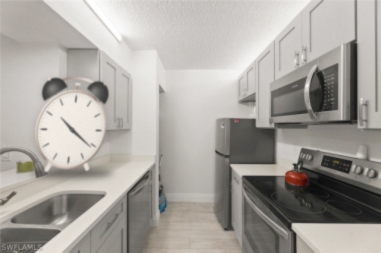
**10:21**
